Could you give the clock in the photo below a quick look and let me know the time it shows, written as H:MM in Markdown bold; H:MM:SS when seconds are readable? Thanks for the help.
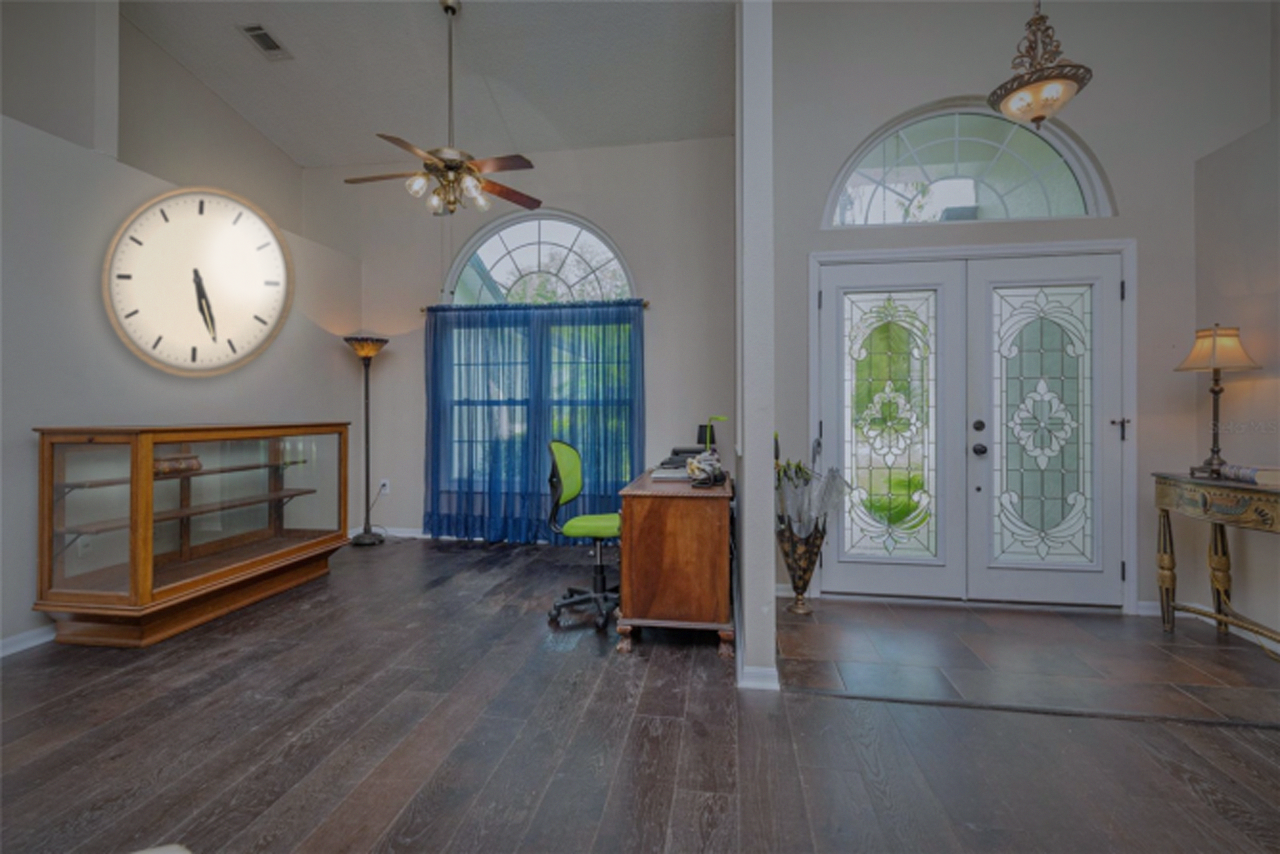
**5:27**
